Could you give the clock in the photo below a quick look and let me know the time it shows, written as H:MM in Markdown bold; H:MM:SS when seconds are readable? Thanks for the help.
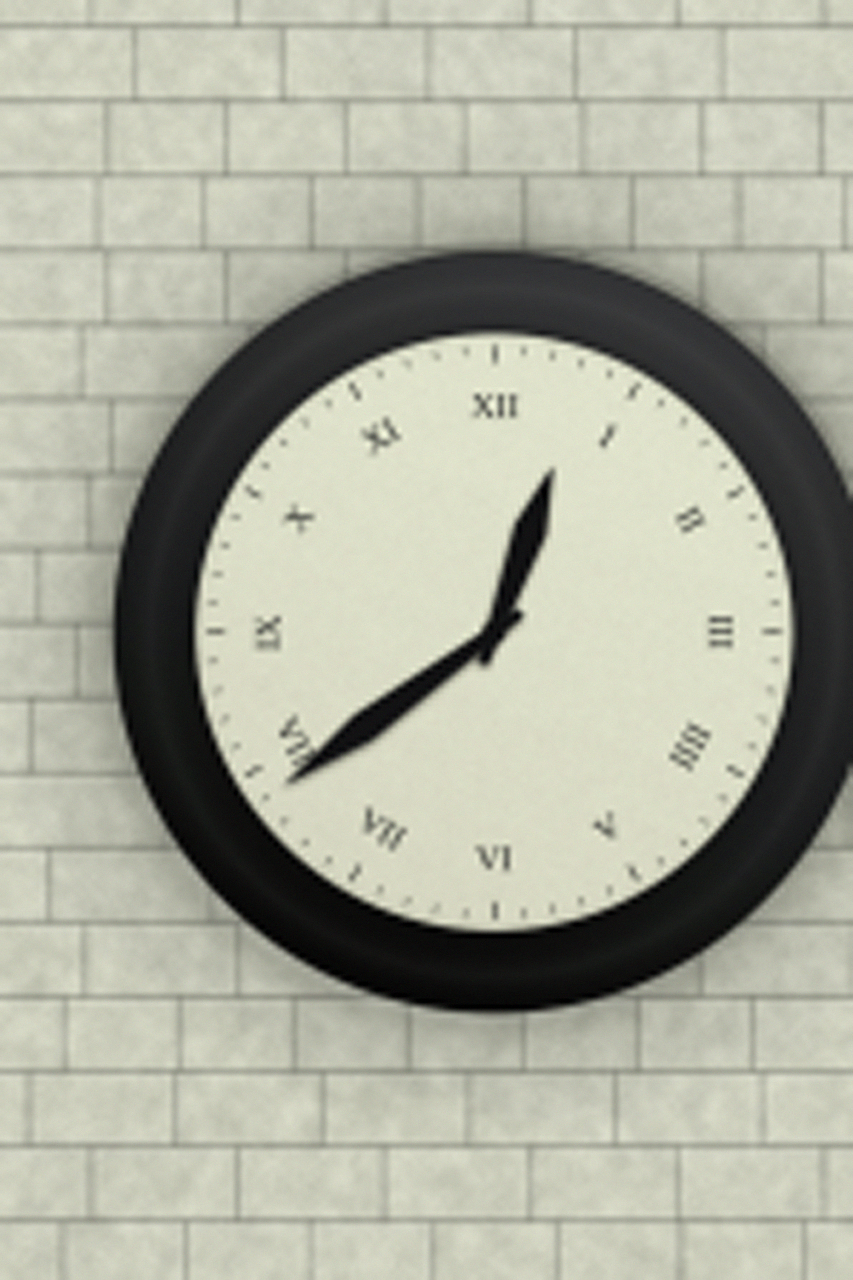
**12:39**
